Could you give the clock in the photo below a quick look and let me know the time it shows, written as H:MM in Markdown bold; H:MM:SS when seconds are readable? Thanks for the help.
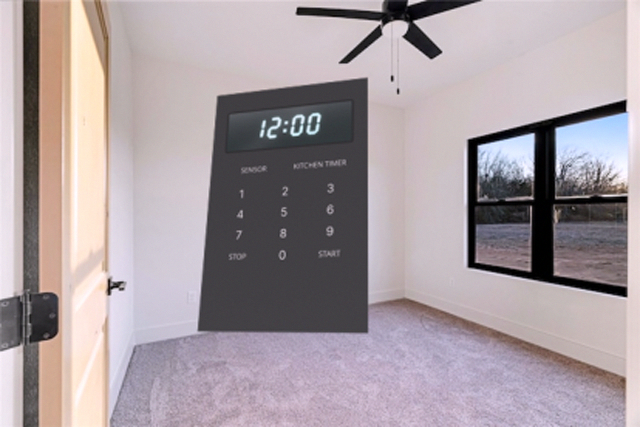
**12:00**
